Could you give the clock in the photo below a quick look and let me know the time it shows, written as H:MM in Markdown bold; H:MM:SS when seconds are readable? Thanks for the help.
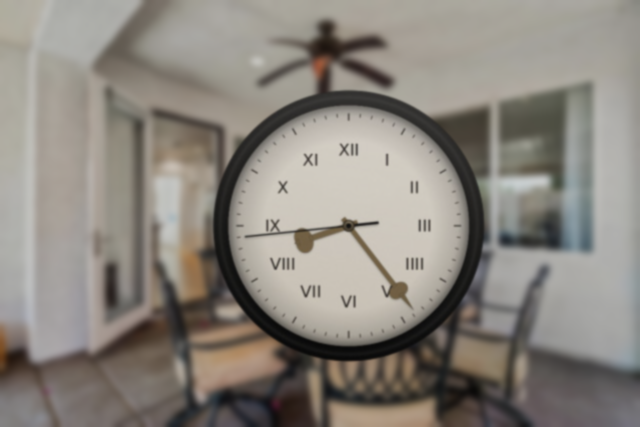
**8:23:44**
